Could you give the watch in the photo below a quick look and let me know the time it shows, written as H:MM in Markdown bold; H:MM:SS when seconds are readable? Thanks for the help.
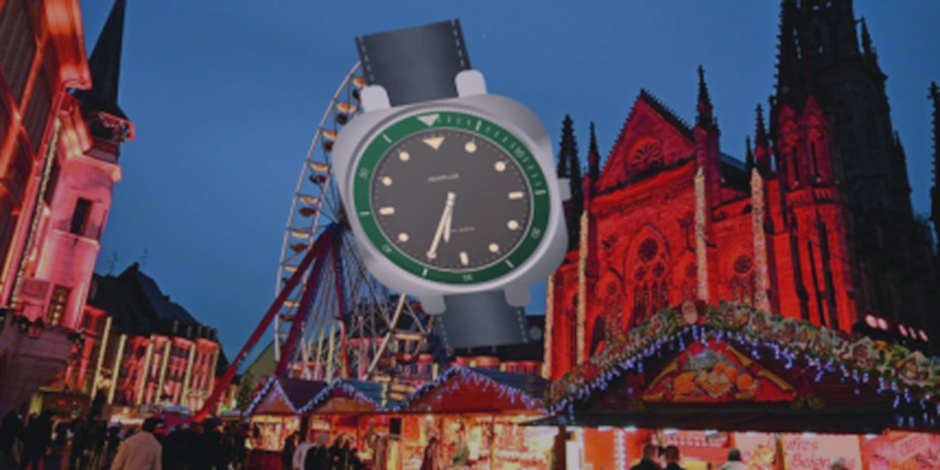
**6:35**
